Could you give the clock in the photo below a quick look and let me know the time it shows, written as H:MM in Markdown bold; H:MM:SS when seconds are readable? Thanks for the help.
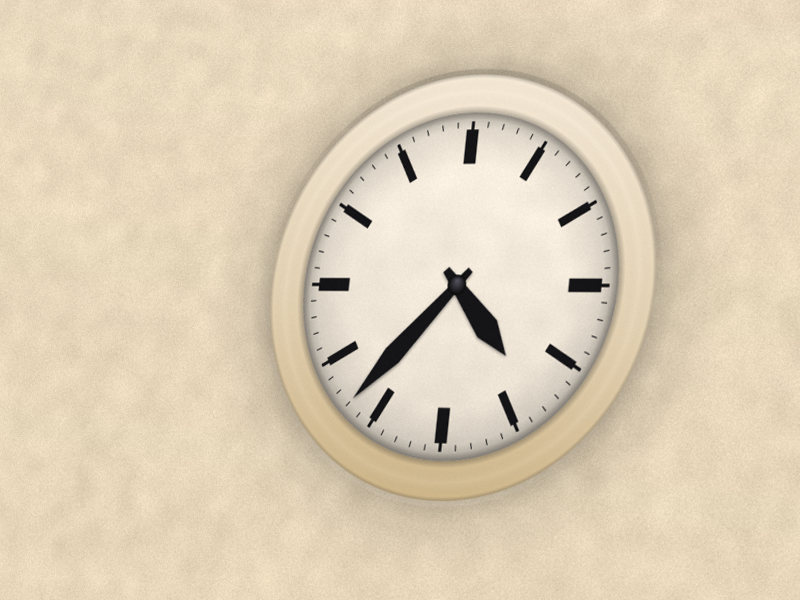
**4:37**
